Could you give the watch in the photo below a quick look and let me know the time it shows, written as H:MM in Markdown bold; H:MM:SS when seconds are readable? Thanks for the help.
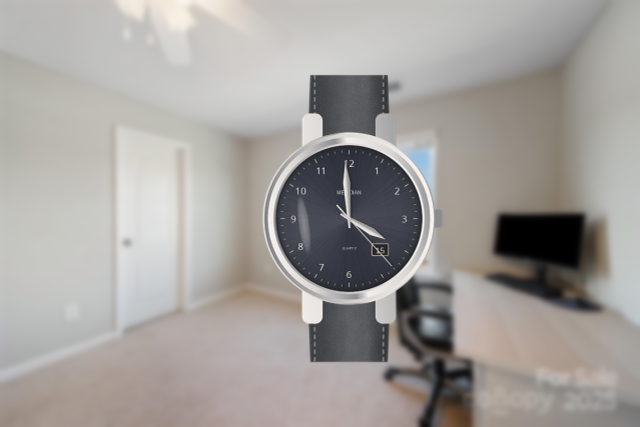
**3:59:23**
